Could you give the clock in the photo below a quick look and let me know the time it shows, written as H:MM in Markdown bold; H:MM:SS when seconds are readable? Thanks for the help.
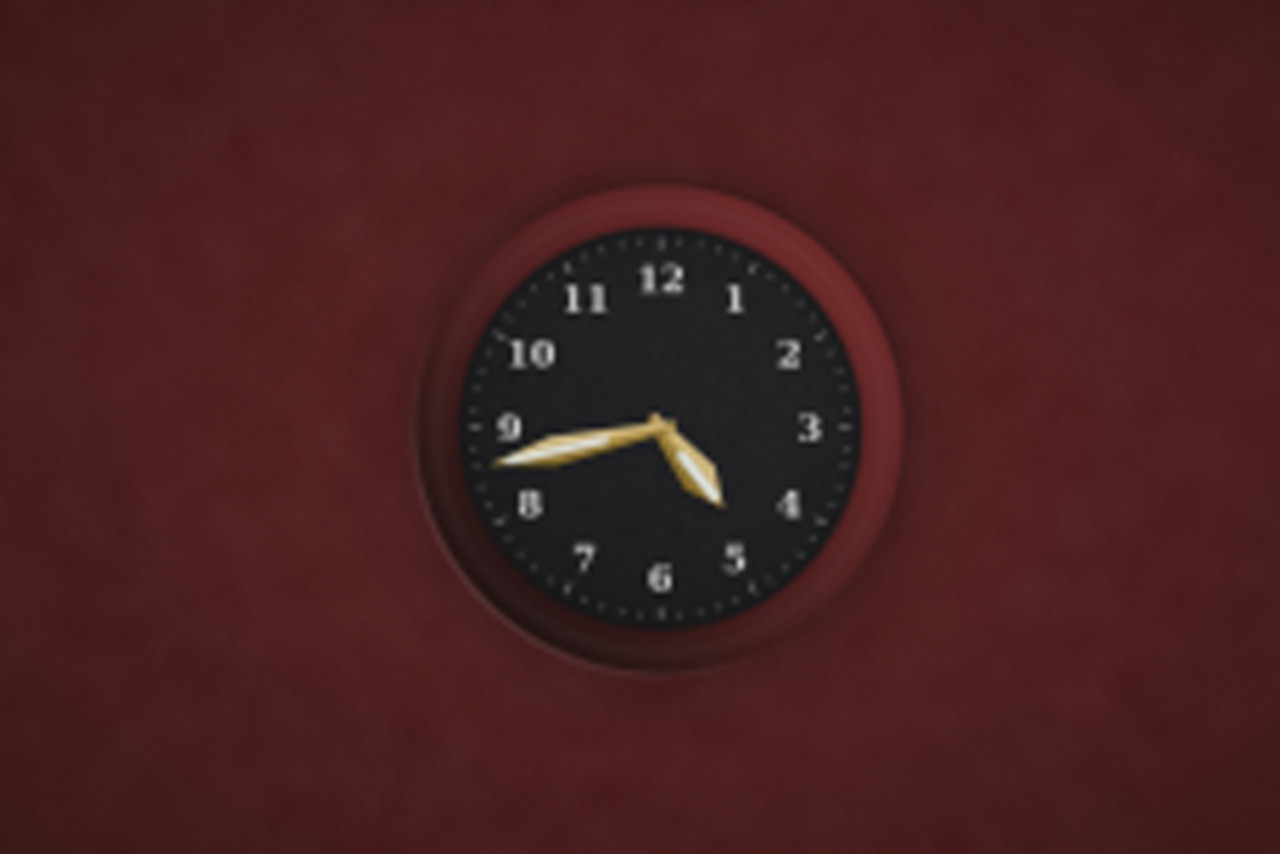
**4:43**
